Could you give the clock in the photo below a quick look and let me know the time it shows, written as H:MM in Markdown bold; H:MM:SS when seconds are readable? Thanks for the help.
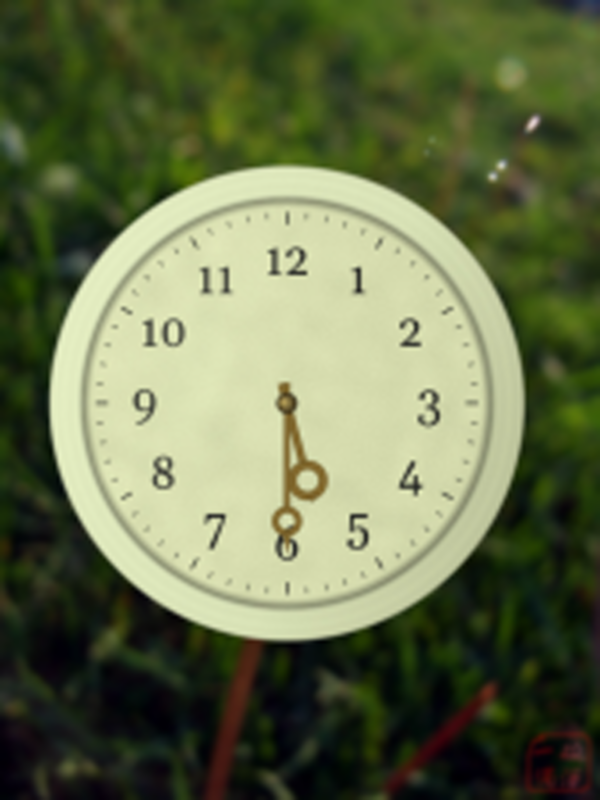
**5:30**
